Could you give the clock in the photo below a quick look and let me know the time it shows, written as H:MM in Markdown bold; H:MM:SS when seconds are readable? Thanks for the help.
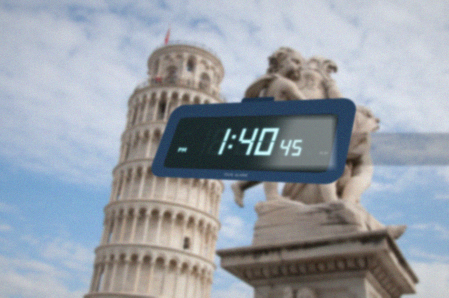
**1:40:45**
